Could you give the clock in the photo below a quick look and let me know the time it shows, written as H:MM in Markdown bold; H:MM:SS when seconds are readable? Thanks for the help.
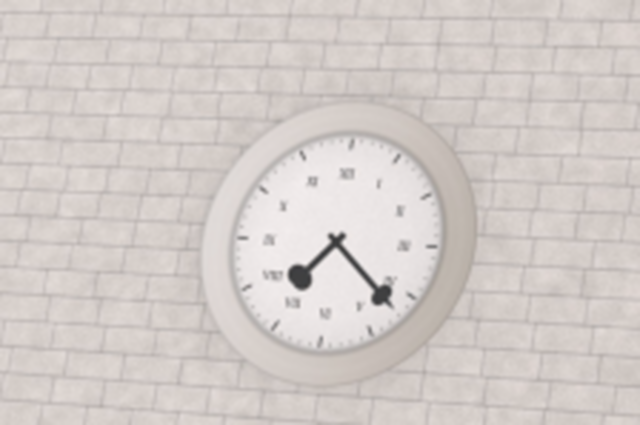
**7:22**
